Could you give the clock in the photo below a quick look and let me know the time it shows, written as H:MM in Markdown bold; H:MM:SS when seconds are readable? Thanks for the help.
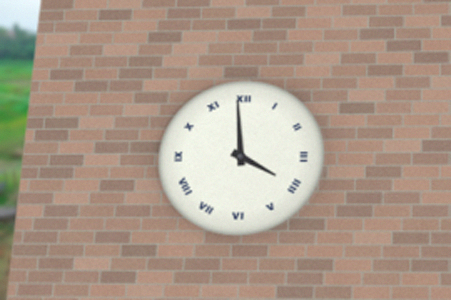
**3:59**
